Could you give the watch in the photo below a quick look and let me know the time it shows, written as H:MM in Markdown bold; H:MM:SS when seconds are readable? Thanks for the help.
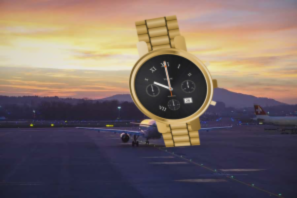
**10:00**
